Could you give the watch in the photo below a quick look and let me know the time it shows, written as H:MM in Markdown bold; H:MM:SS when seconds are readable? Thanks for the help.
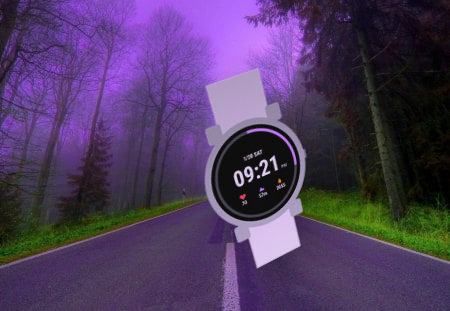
**9:21**
